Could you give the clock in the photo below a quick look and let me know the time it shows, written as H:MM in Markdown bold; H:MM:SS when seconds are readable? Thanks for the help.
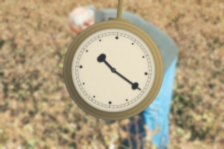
**10:20**
